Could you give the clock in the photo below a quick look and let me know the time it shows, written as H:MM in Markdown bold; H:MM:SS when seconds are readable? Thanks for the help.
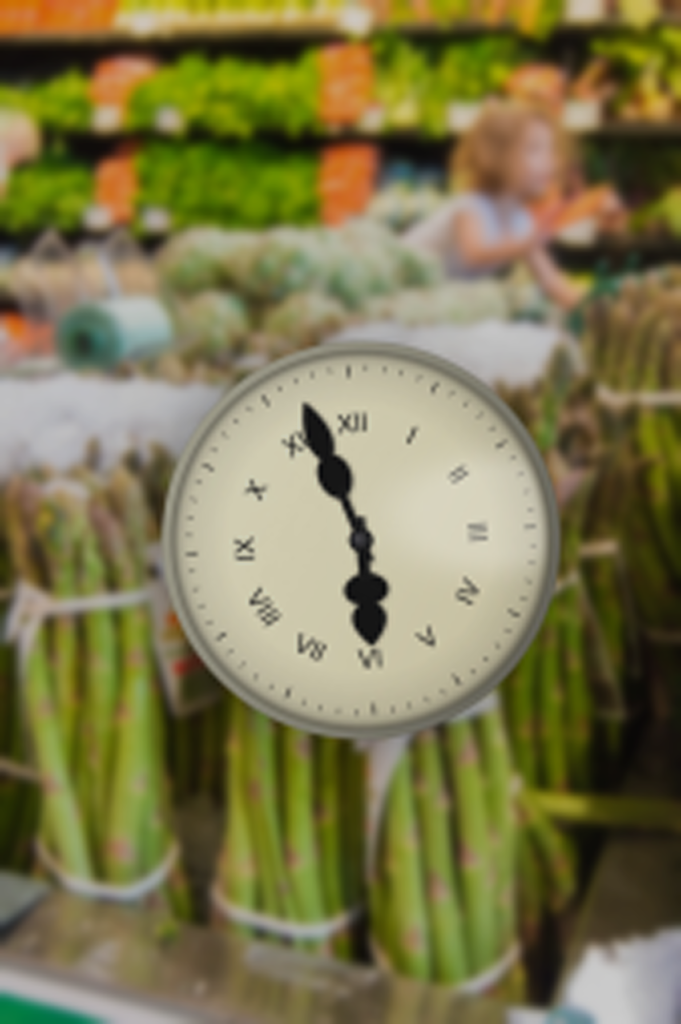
**5:57**
